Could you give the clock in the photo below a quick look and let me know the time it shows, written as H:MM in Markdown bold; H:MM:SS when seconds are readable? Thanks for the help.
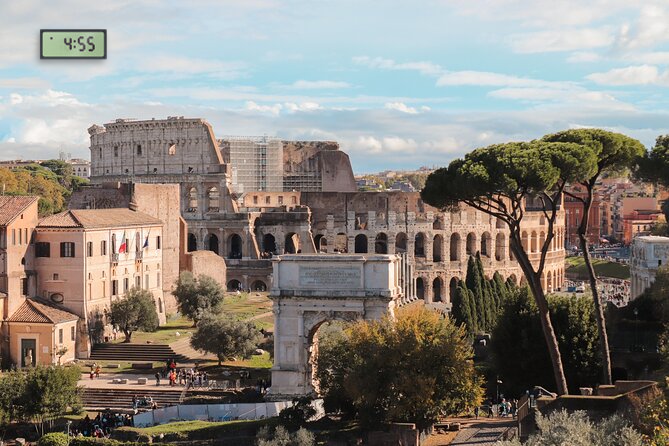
**4:55**
